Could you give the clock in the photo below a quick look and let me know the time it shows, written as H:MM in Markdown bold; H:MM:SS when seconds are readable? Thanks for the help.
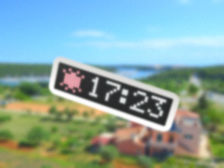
**17:23**
